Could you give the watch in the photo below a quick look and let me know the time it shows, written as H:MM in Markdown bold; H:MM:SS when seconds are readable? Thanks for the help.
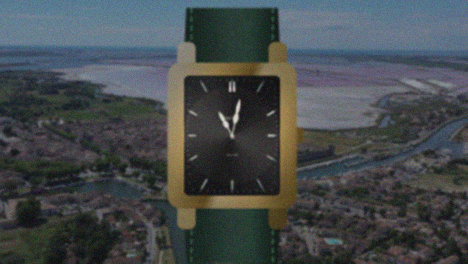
**11:02**
